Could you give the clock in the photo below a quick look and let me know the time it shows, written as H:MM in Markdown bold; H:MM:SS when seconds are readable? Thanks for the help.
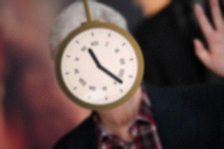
**11:23**
